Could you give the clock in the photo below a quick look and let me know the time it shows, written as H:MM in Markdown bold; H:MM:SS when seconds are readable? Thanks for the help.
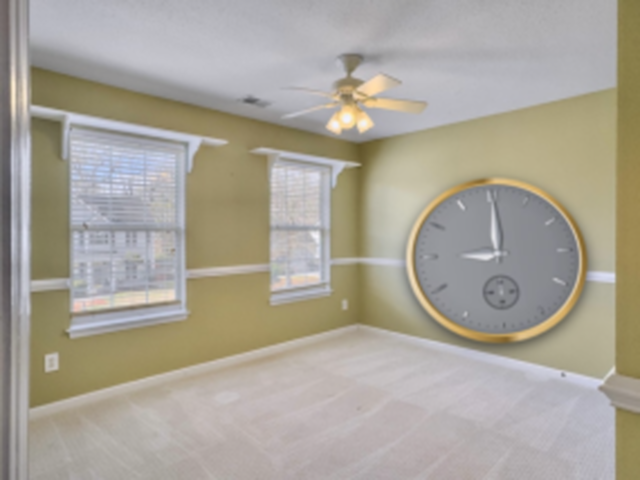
**9:00**
